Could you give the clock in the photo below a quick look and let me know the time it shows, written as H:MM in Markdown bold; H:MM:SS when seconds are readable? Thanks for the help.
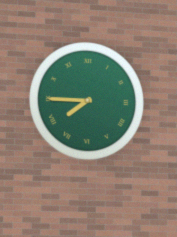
**7:45**
